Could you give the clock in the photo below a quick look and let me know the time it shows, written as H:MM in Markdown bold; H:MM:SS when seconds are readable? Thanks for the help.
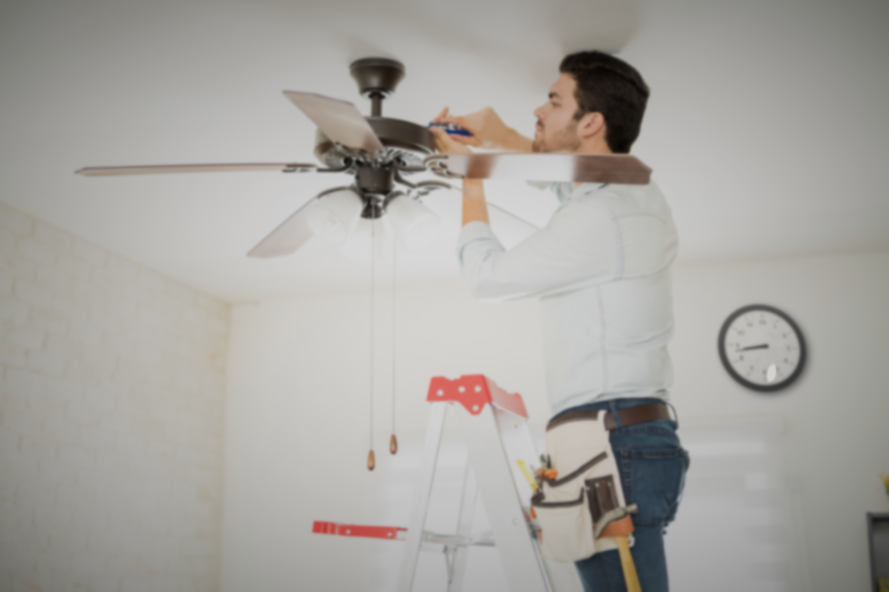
**8:43**
